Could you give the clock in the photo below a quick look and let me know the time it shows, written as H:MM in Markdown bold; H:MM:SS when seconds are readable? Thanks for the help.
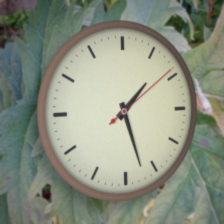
**1:27:09**
